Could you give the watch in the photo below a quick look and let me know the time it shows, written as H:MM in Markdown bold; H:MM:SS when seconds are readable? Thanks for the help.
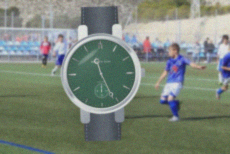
**11:26**
